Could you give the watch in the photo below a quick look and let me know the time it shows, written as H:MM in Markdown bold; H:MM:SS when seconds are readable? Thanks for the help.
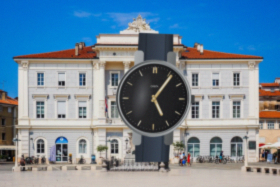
**5:06**
